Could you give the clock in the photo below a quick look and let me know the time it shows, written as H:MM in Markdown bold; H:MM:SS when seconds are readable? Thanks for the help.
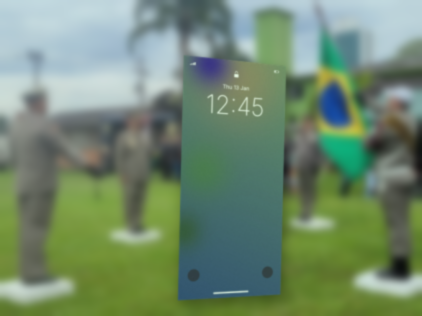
**12:45**
